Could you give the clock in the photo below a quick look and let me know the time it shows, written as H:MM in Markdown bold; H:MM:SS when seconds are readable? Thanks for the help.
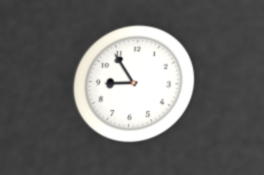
**8:54**
